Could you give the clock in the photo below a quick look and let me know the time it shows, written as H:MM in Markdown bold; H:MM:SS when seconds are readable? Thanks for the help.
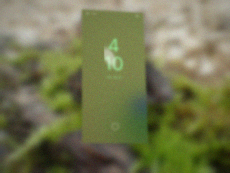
**4:10**
